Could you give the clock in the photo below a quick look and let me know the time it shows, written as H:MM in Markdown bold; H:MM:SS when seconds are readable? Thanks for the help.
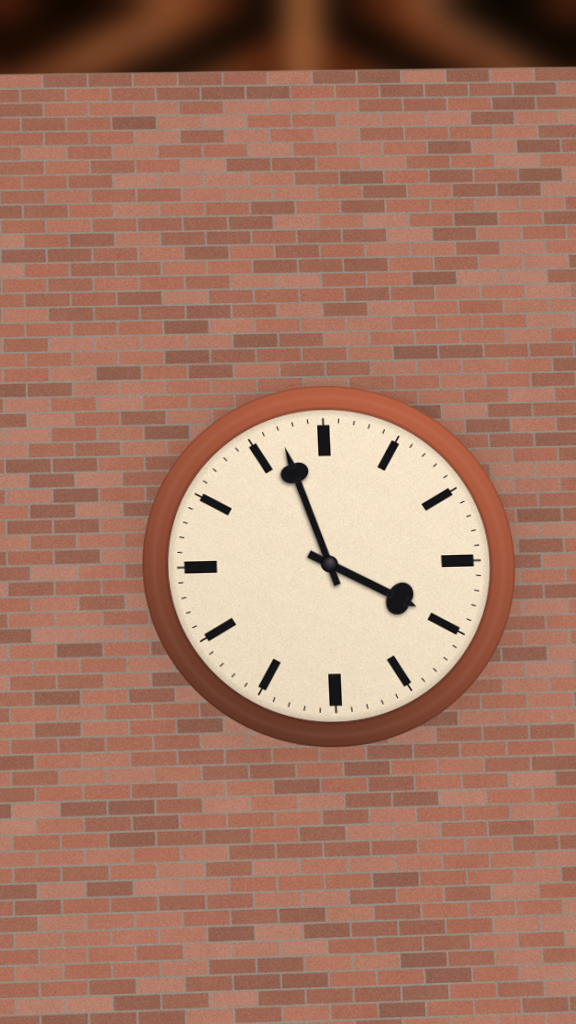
**3:57**
